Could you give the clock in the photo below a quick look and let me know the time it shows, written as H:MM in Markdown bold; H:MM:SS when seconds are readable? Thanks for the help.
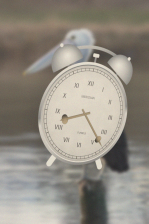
**8:23**
